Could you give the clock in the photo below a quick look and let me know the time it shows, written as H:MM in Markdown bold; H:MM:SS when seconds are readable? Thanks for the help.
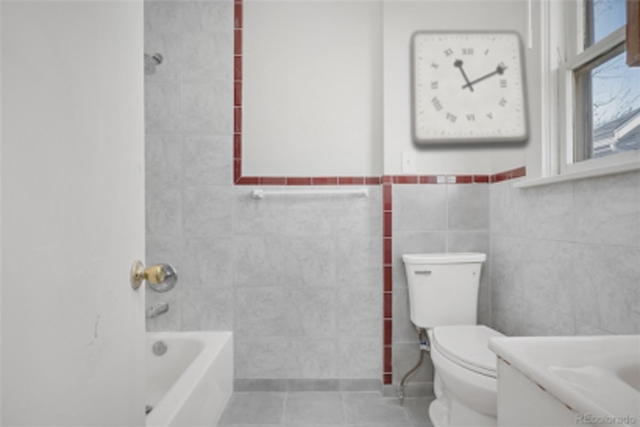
**11:11**
